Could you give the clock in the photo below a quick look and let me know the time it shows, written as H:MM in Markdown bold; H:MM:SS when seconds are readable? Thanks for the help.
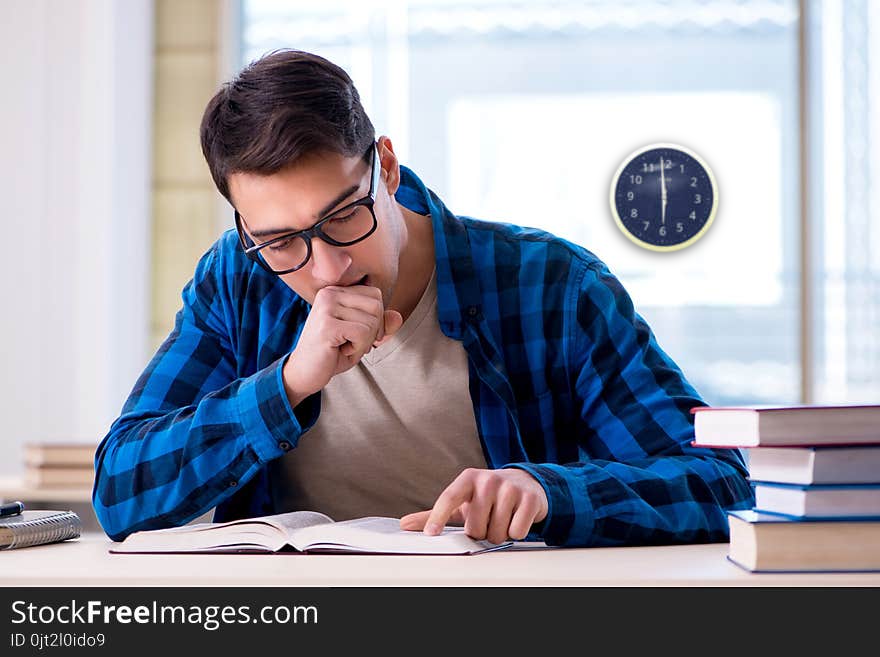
**5:59**
